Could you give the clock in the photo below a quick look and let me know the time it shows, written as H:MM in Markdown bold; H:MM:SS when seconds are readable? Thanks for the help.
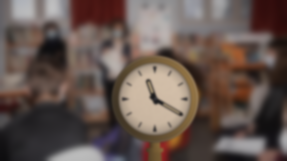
**11:20**
